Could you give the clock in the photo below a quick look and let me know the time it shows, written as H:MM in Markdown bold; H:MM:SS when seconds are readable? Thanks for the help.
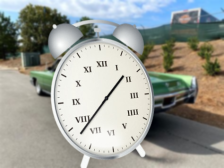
**1:38**
